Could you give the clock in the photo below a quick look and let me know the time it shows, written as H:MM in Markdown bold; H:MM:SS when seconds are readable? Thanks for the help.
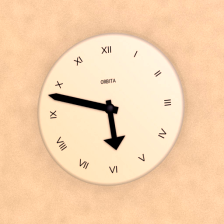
**5:48**
